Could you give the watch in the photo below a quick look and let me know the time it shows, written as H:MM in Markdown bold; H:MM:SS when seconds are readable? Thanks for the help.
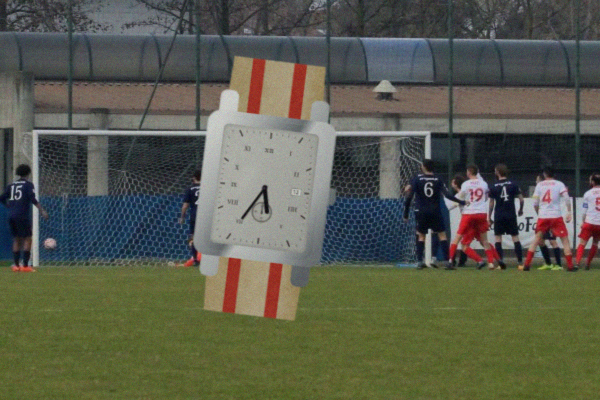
**5:35**
